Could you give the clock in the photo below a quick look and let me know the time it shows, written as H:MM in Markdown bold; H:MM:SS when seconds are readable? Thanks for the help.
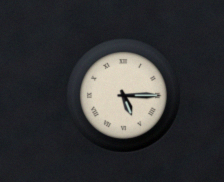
**5:15**
